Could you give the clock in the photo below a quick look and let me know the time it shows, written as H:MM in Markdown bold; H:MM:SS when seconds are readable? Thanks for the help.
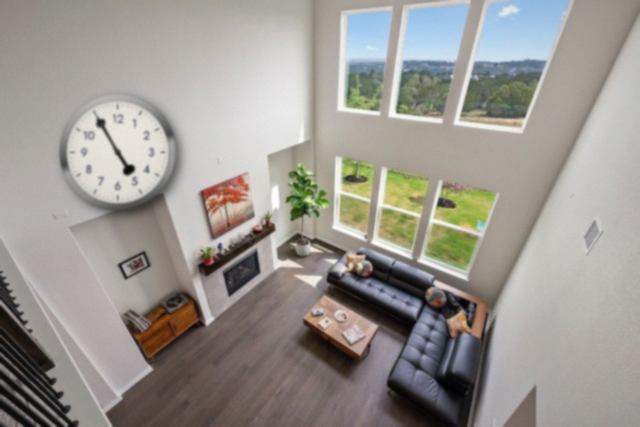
**4:55**
